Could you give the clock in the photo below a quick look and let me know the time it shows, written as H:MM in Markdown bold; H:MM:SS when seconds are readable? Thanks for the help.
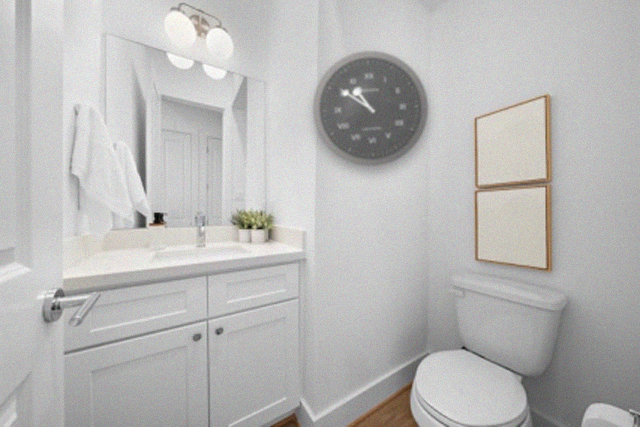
**10:51**
